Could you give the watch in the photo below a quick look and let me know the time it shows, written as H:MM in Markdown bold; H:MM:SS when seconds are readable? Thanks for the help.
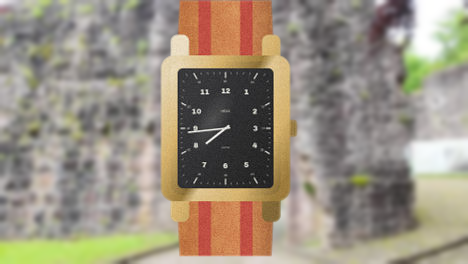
**7:44**
